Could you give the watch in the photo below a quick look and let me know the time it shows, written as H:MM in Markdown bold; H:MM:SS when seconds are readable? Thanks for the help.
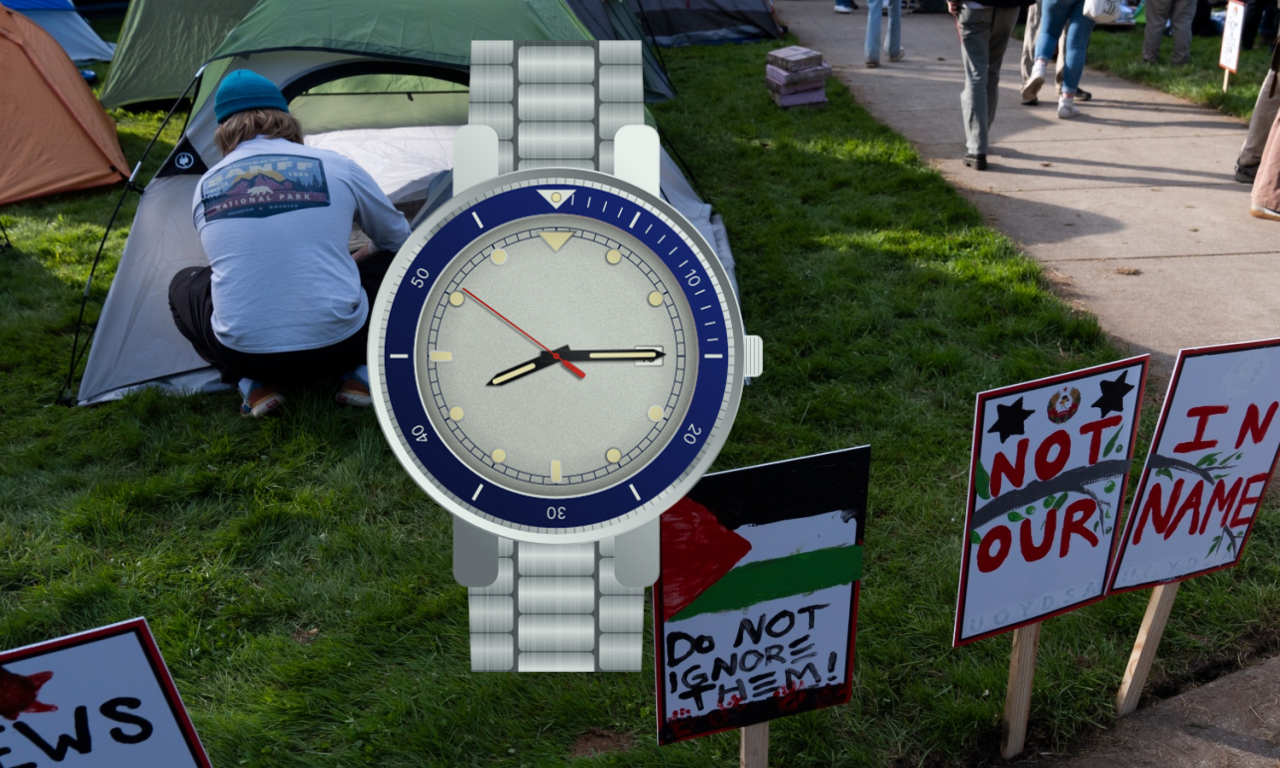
**8:14:51**
